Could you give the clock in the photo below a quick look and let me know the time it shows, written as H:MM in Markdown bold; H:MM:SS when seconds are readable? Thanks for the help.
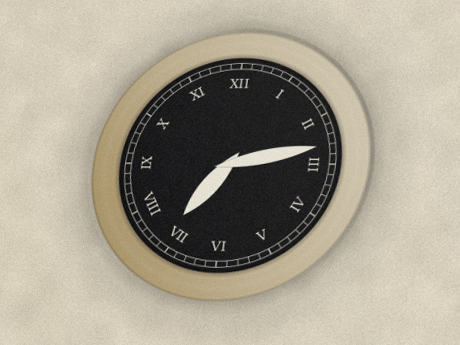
**7:13**
